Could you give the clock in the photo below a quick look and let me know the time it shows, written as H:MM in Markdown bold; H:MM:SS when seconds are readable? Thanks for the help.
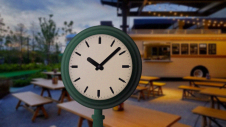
**10:08**
